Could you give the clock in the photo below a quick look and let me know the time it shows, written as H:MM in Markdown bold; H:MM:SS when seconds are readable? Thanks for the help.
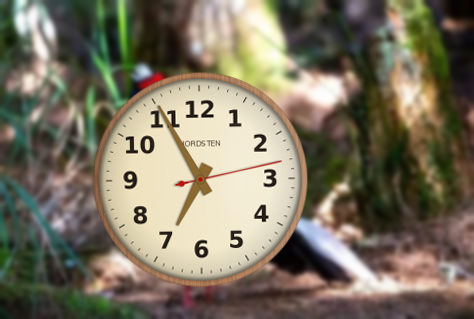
**6:55:13**
